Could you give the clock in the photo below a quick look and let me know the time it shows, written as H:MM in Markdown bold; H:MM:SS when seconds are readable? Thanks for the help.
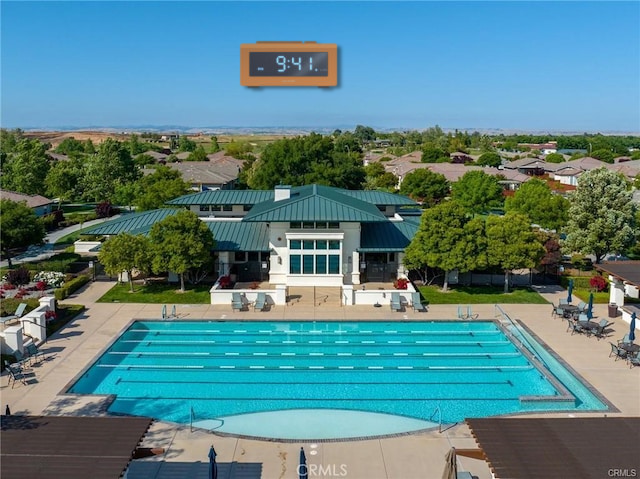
**9:41**
